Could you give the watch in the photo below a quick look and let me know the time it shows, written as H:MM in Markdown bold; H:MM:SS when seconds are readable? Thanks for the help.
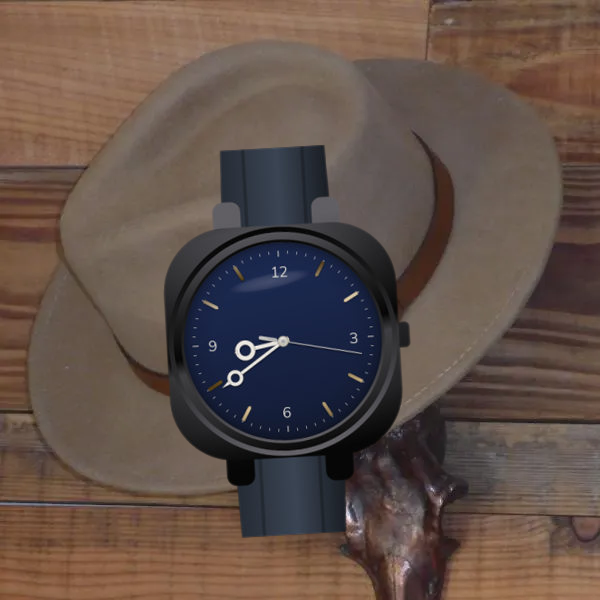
**8:39:17**
